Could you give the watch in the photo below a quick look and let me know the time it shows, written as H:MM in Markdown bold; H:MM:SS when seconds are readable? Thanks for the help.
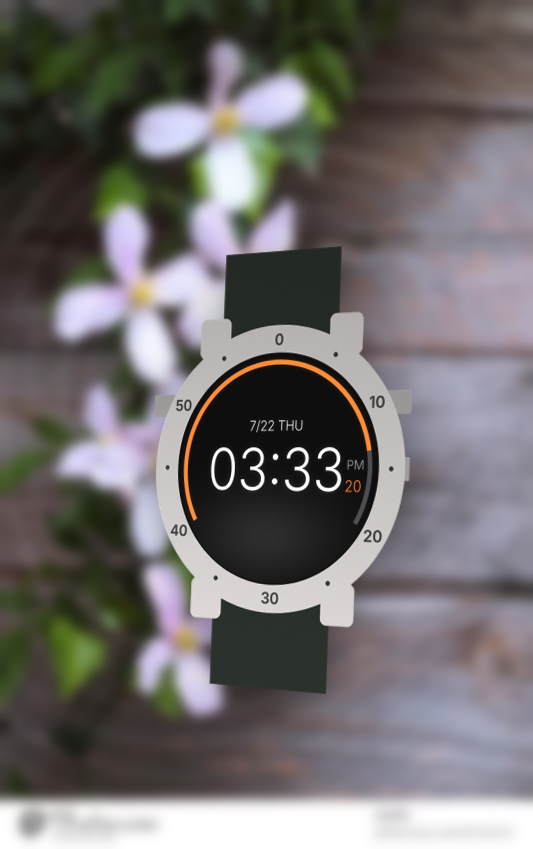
**3:33:20**
